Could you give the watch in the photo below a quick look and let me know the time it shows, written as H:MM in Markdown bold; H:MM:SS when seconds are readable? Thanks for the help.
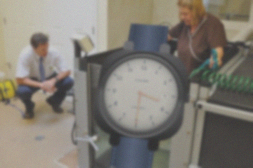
**3:30**
